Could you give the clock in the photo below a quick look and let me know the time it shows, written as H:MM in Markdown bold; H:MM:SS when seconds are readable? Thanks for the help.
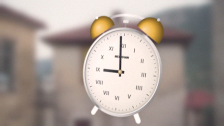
**8:59**
